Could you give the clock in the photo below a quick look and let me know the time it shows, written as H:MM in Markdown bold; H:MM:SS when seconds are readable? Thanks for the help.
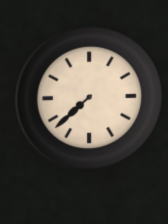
**7:38**
